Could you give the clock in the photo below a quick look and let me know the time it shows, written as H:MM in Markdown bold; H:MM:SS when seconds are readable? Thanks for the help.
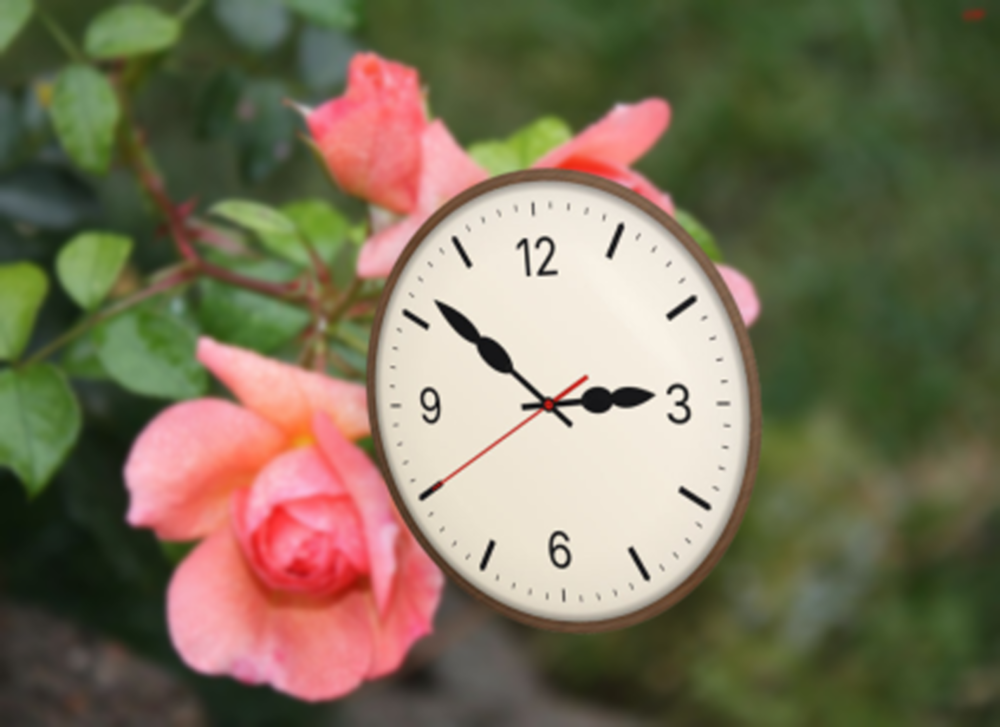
**2:51:40**
